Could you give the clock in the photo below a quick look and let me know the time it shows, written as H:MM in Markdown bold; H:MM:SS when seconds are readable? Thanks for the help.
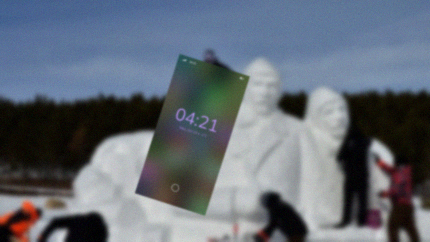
**4:21**
